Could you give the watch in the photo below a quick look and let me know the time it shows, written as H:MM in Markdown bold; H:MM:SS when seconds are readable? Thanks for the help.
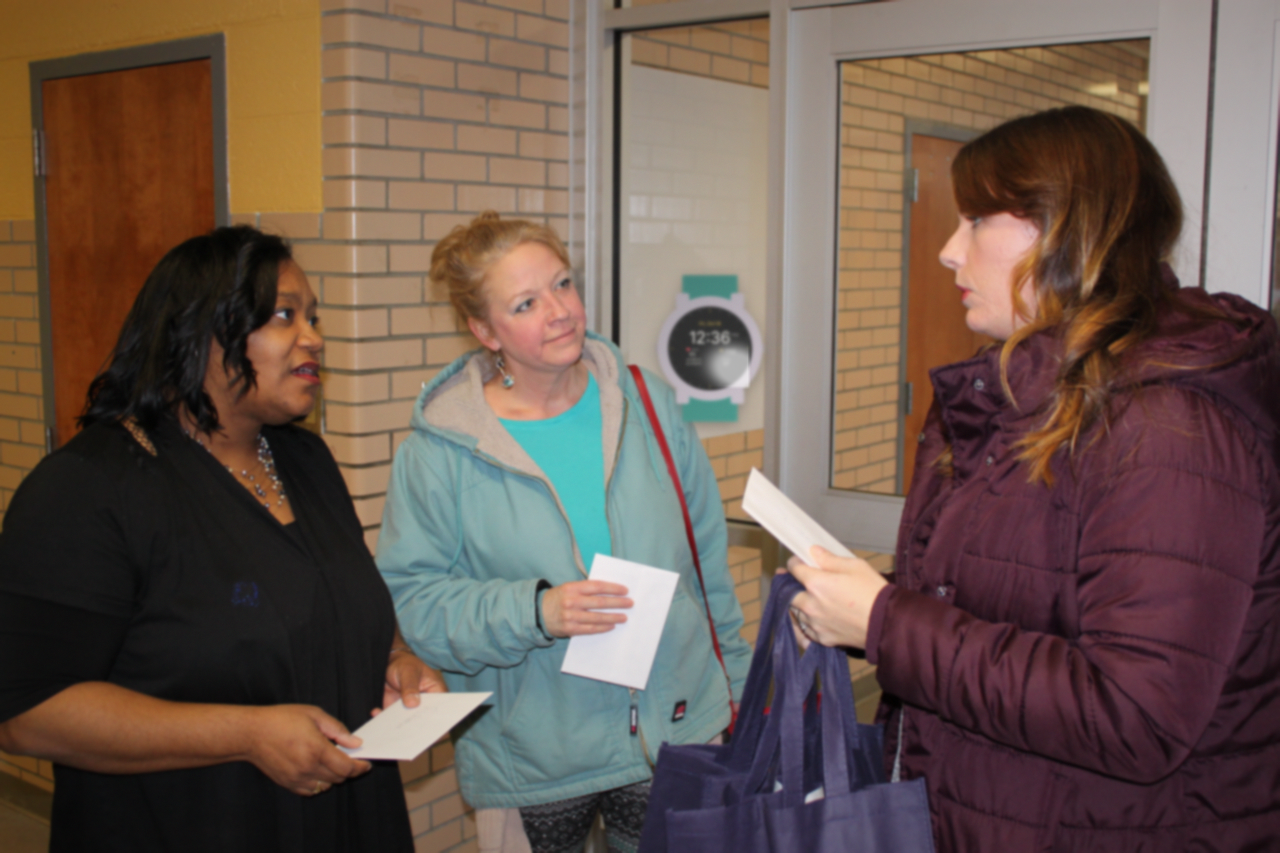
**12:36**
